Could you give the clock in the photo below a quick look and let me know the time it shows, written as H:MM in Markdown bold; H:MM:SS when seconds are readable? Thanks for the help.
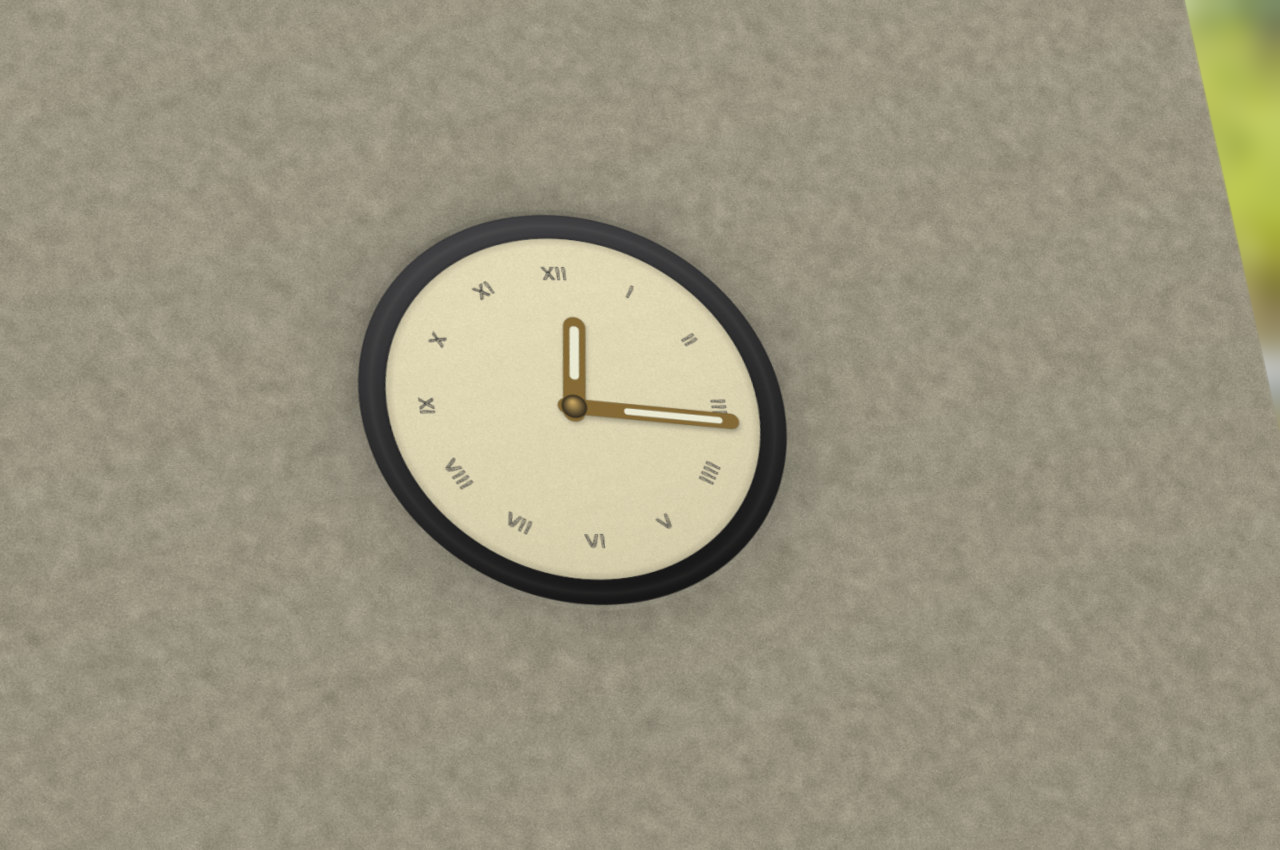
**12:16**
